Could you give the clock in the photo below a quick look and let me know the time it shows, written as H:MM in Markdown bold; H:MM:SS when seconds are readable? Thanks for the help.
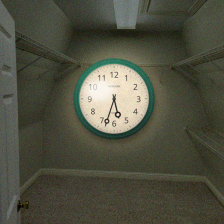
**5:33**
